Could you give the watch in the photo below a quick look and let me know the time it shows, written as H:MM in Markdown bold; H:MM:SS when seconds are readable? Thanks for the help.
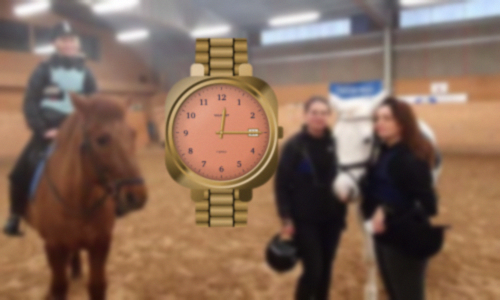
**12:15**
